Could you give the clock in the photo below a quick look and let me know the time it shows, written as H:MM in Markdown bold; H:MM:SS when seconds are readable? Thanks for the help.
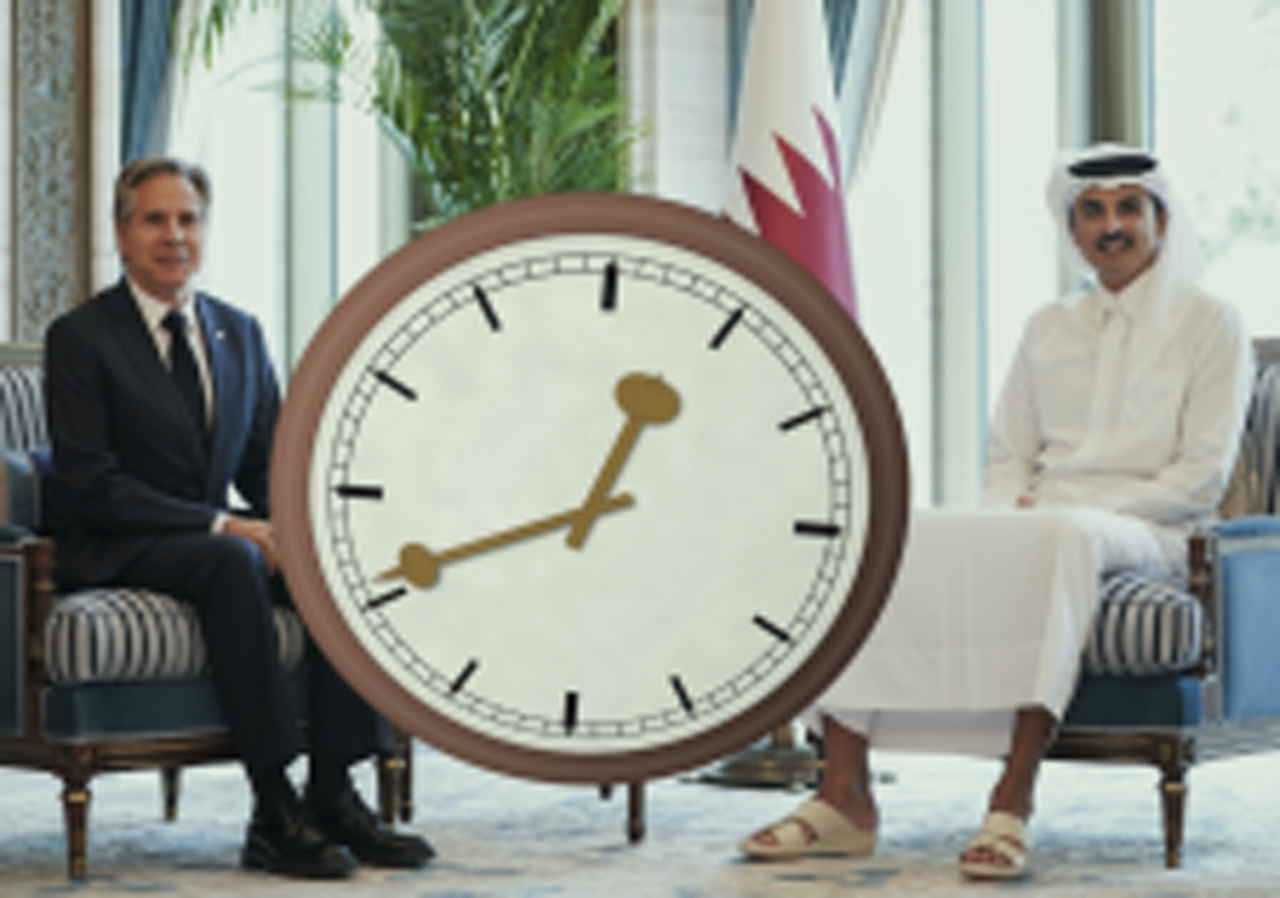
**12:41**
